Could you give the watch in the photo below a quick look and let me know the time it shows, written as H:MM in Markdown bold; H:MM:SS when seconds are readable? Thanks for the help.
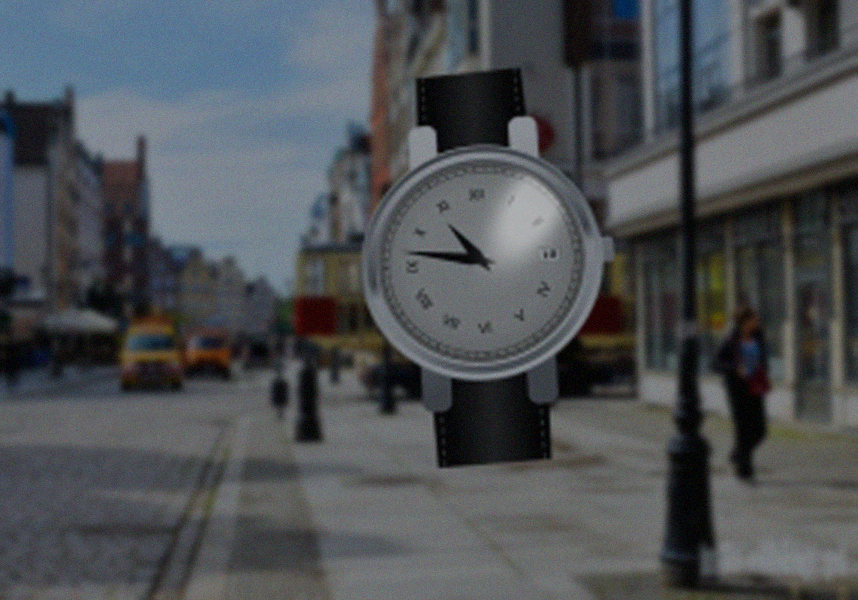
**10:47**
